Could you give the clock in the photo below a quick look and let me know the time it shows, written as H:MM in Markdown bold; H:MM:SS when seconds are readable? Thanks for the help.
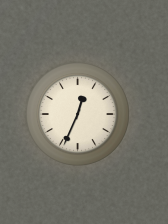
**12:34**
